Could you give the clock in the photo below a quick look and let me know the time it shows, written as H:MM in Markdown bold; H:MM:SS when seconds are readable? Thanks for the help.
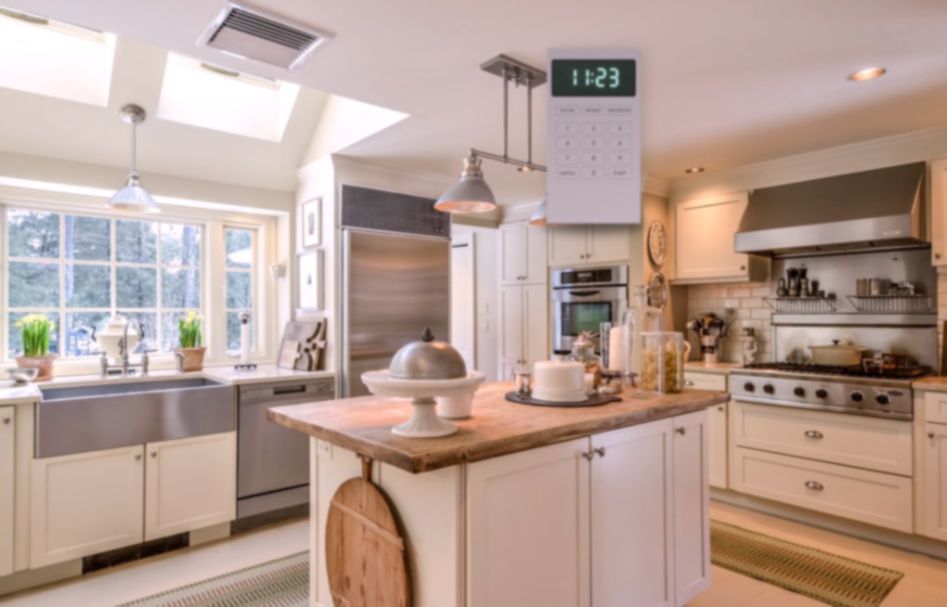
**11:23**
